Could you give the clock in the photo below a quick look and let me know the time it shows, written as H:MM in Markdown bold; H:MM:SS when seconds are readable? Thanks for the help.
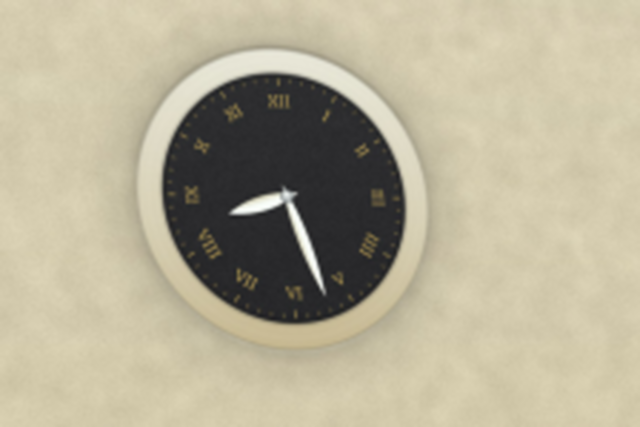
**8:27**
